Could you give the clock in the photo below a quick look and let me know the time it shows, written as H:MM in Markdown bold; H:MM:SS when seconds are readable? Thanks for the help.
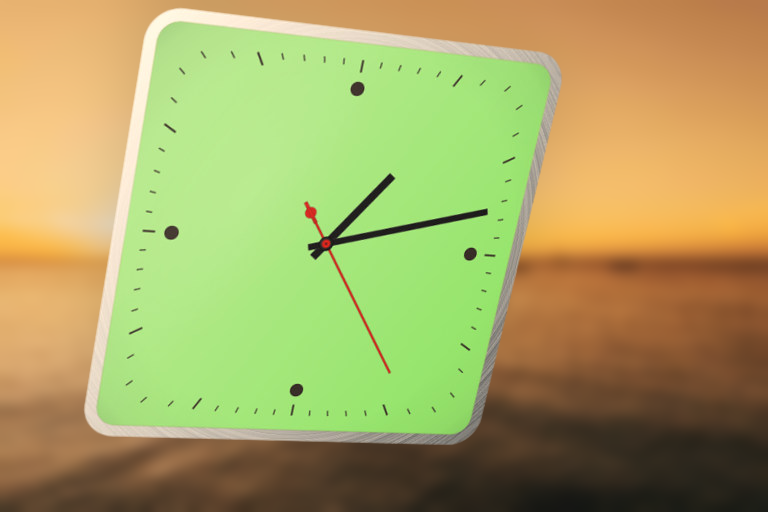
**1:12:24**
